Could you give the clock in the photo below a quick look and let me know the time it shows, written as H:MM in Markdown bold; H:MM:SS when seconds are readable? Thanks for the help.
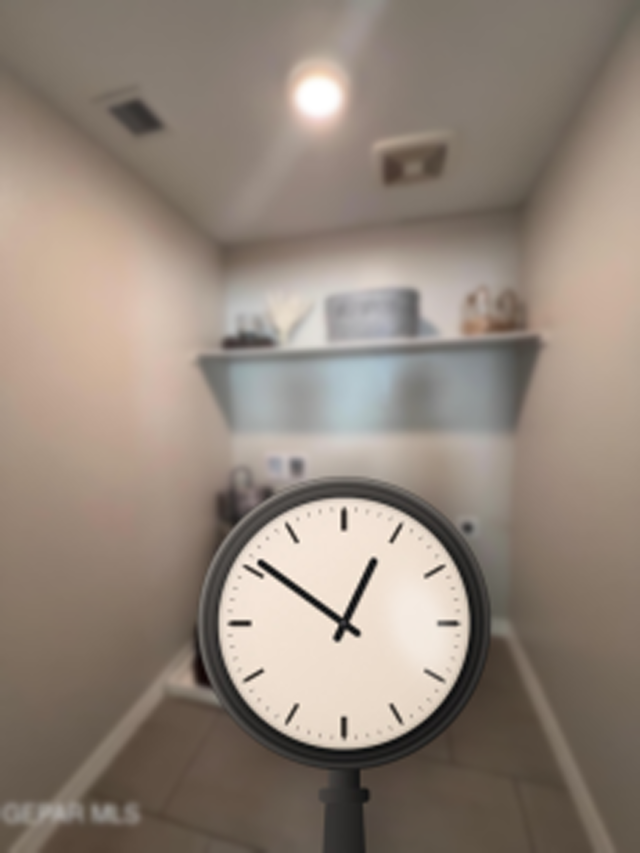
**12:51**
